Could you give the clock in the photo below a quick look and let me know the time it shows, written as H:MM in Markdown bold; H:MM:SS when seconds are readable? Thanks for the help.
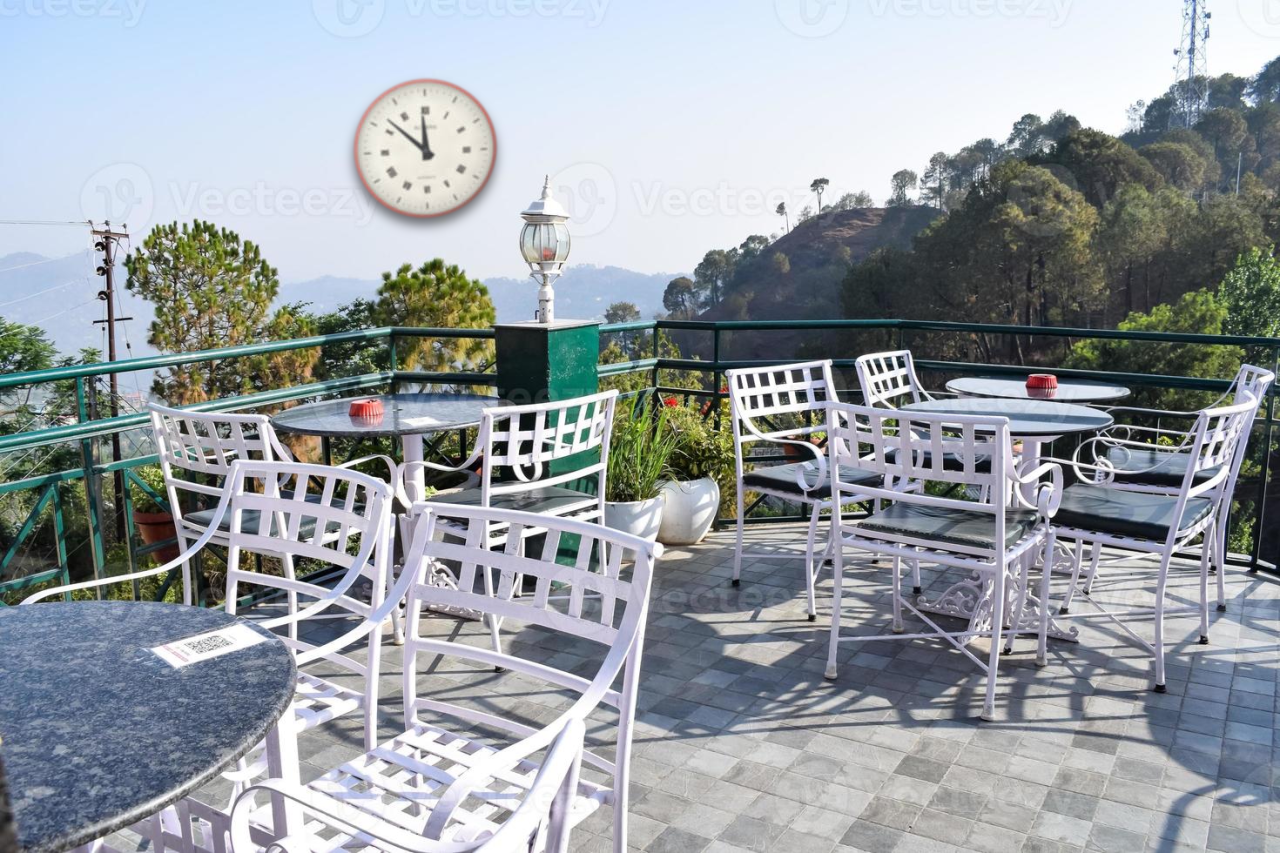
**11:52**
